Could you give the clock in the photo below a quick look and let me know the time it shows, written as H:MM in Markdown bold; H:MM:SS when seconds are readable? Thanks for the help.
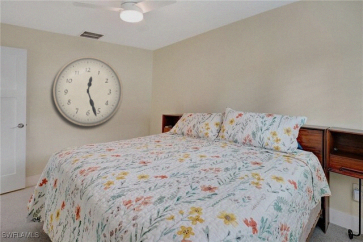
**12:27**
